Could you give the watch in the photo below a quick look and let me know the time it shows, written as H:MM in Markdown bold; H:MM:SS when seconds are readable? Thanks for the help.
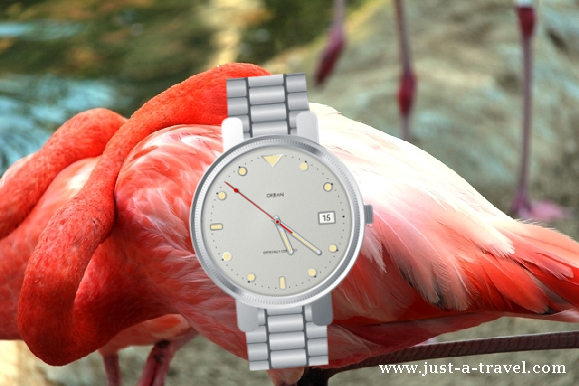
**5:21:52**
